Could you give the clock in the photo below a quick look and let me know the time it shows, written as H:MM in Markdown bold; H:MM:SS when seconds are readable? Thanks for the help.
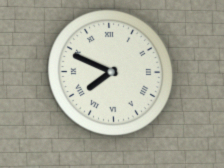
**7:49**
